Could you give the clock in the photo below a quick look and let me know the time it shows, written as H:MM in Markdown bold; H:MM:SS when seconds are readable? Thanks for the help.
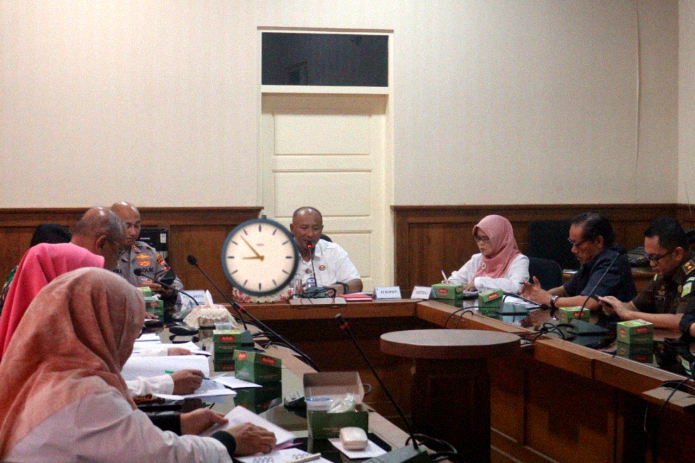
**8:53**
